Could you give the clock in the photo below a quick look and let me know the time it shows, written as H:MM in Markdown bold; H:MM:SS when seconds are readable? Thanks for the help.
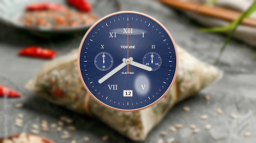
**3:39**
